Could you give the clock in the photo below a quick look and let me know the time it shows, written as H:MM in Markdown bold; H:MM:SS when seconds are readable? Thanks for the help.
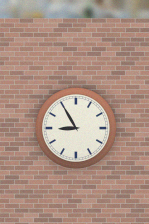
**8:55**
